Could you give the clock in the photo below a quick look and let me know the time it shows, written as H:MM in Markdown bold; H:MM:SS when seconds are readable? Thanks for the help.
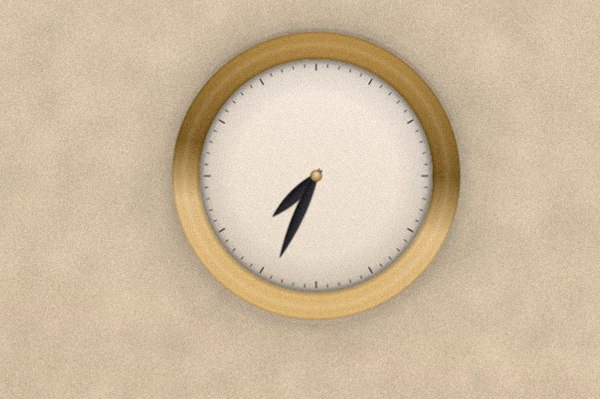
**7:34**
